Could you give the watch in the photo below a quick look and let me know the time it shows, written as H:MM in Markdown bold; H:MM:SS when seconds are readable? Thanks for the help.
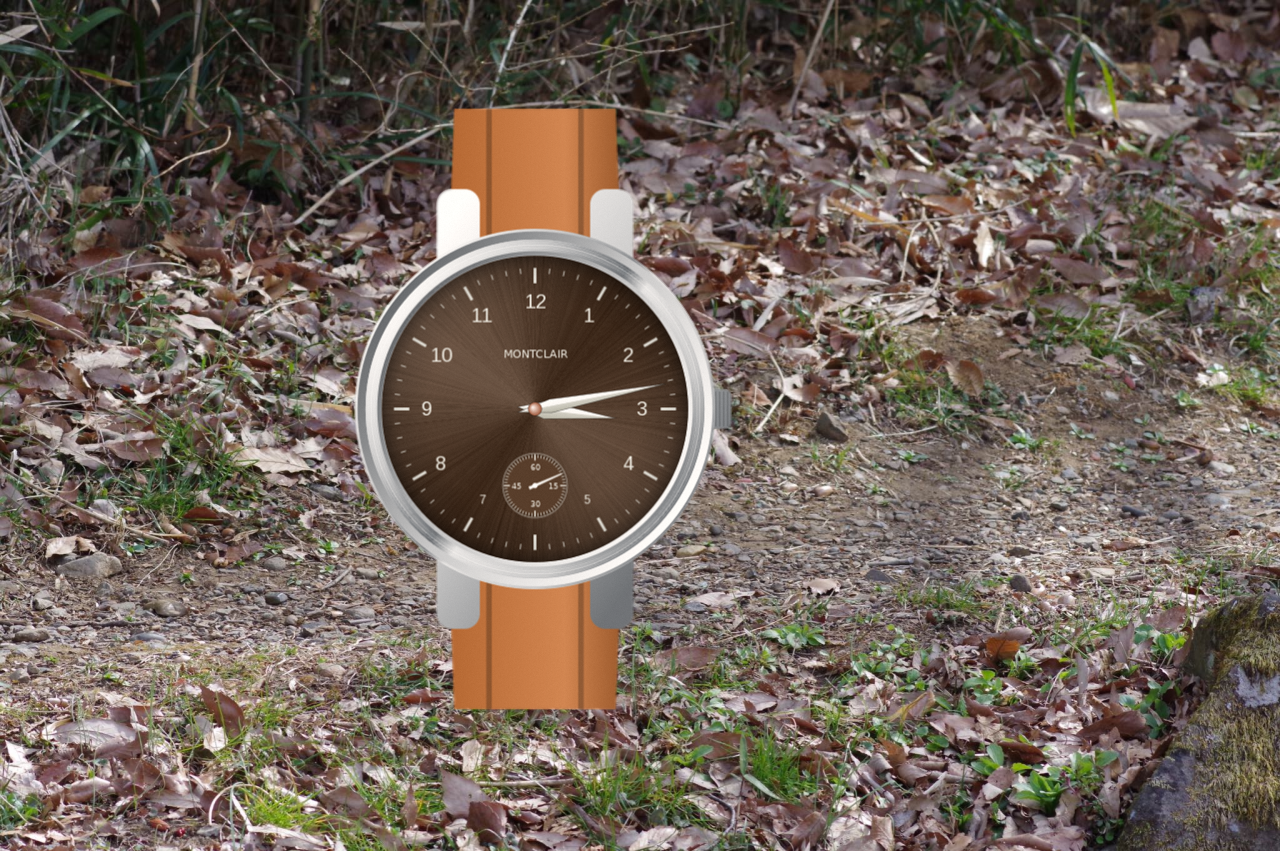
**3:13:11**
